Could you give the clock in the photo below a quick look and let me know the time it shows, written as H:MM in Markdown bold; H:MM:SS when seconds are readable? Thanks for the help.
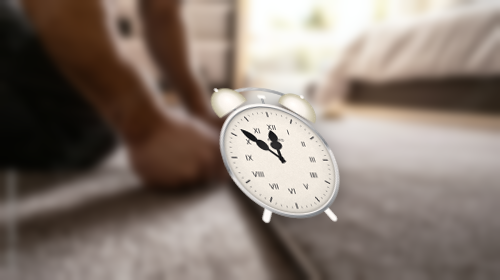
**11:52**
